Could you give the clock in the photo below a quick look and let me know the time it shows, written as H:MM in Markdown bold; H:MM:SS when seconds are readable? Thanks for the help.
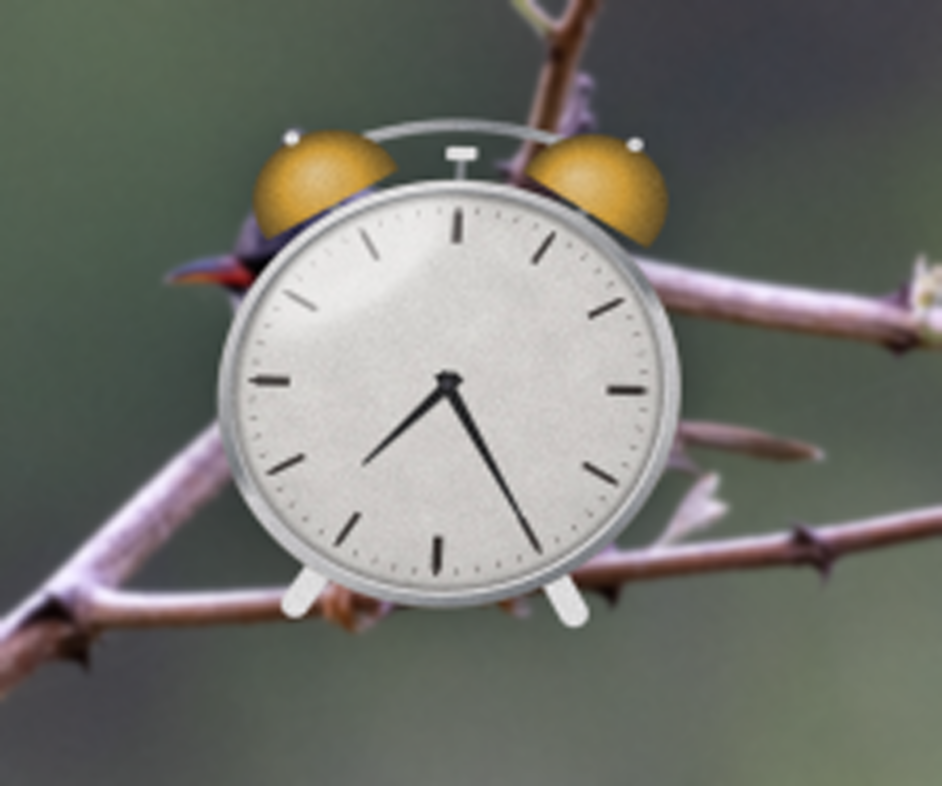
**7:25**
